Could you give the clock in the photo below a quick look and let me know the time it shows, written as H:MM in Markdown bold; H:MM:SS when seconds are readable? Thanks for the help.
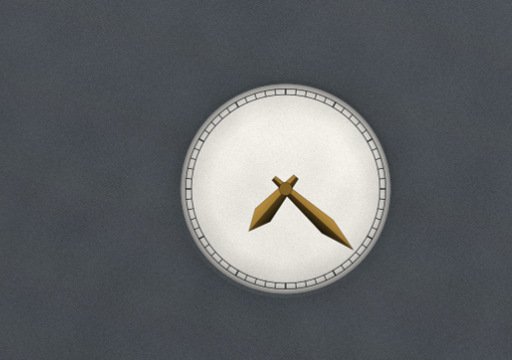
**7:22**
